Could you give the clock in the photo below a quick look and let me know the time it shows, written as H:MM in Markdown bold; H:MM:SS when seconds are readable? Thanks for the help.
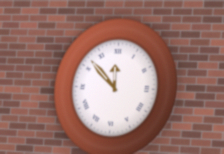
**11:52**
